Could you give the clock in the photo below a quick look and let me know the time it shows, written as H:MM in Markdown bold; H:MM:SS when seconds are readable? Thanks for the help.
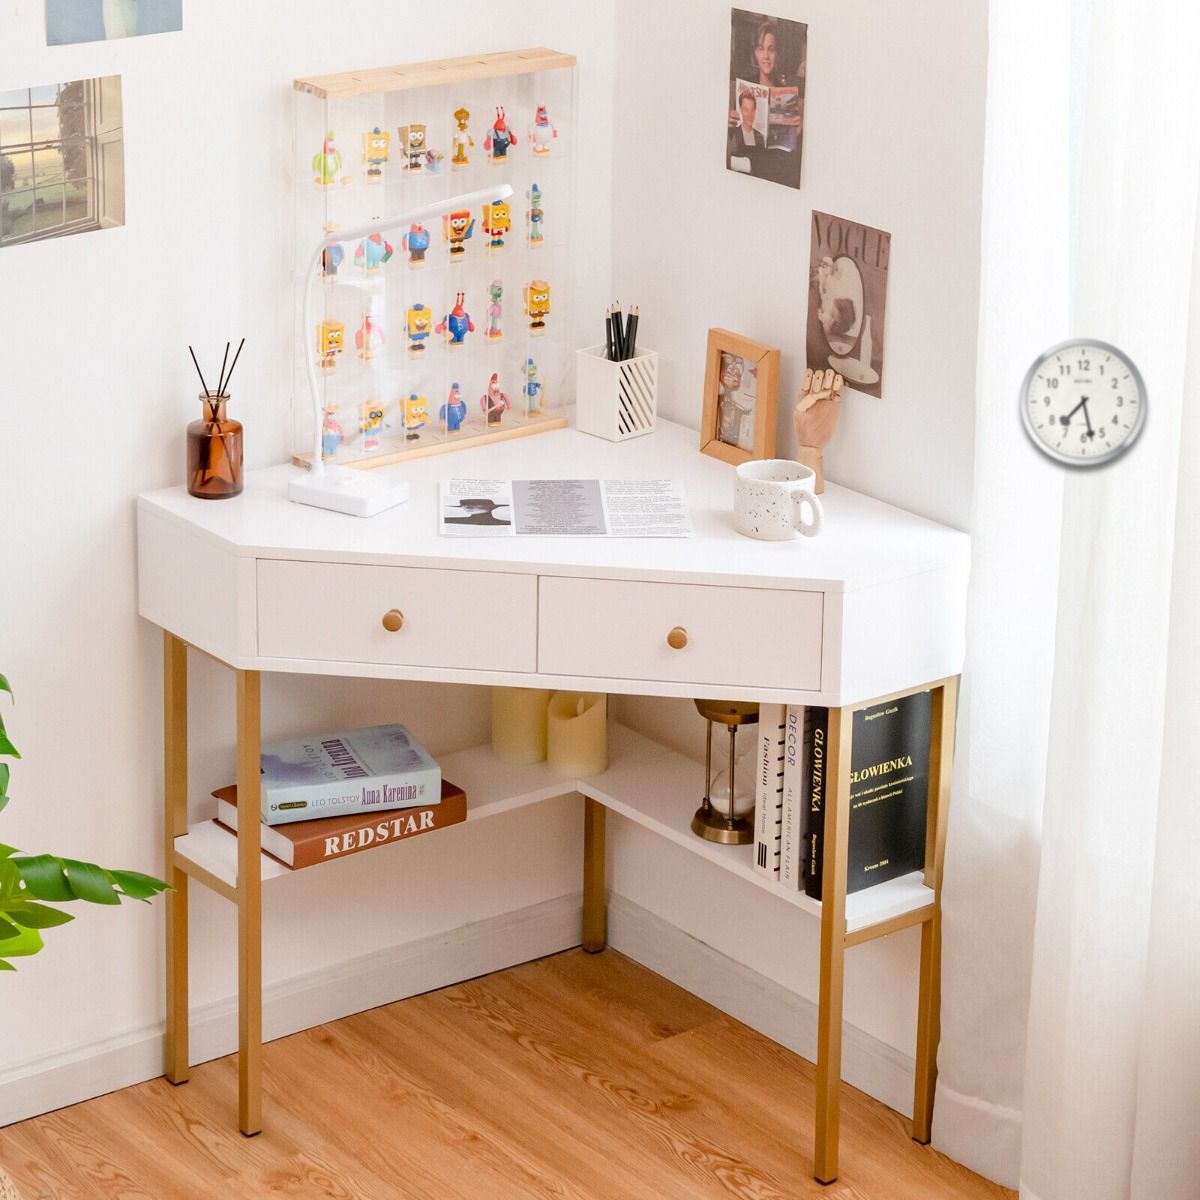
**7:28**
